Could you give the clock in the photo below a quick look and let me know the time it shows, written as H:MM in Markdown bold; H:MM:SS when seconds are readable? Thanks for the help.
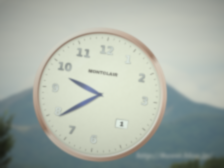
**9:39**
